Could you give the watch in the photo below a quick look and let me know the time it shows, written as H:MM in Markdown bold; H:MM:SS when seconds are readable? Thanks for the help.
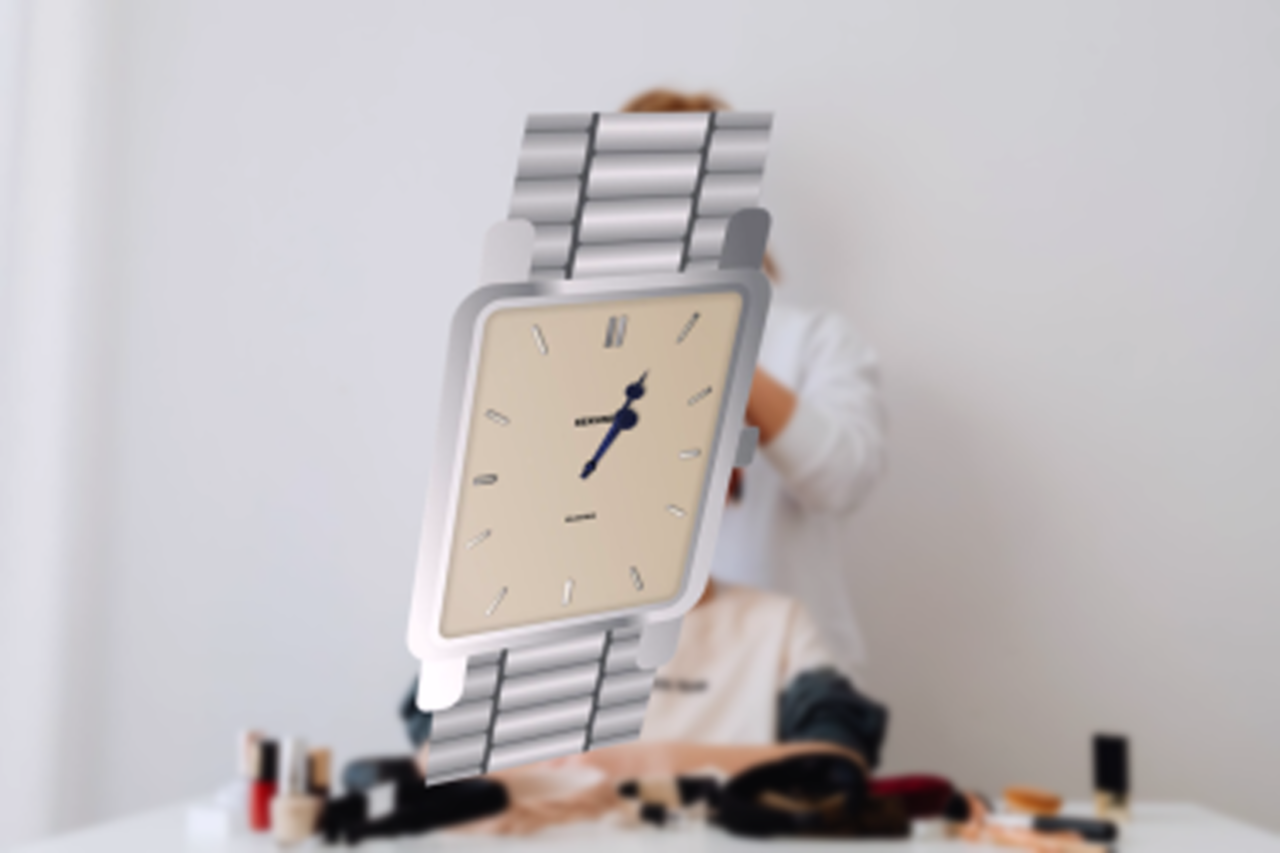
**1:04**
